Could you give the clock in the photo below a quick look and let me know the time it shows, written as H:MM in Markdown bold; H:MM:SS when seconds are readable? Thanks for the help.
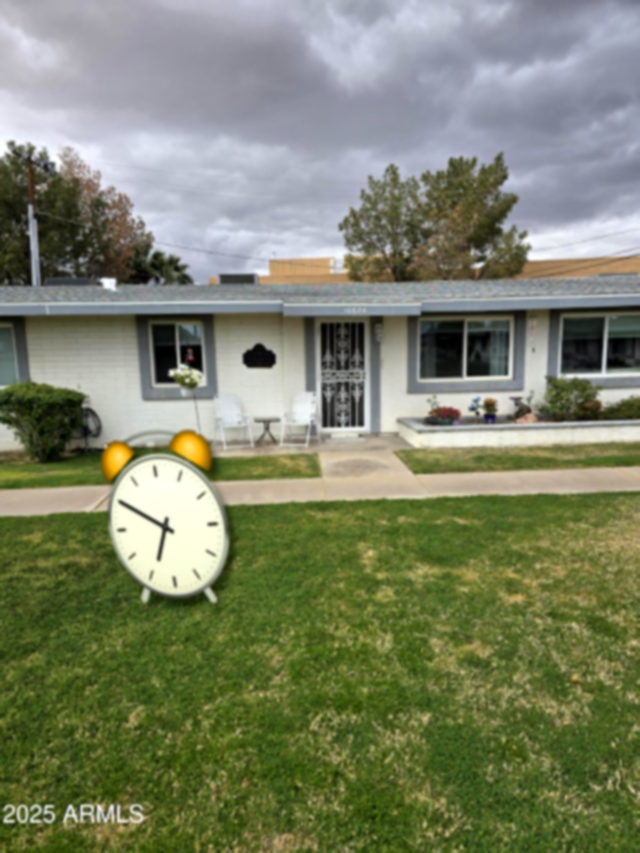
**6:50**
